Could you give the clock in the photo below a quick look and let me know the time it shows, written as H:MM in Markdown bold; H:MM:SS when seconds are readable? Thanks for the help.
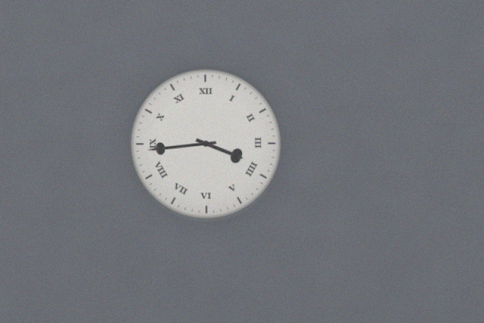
**3:44**
